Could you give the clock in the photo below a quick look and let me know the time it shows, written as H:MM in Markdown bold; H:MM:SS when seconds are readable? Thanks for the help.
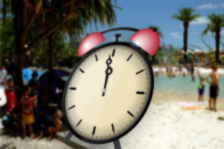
**11:59**
